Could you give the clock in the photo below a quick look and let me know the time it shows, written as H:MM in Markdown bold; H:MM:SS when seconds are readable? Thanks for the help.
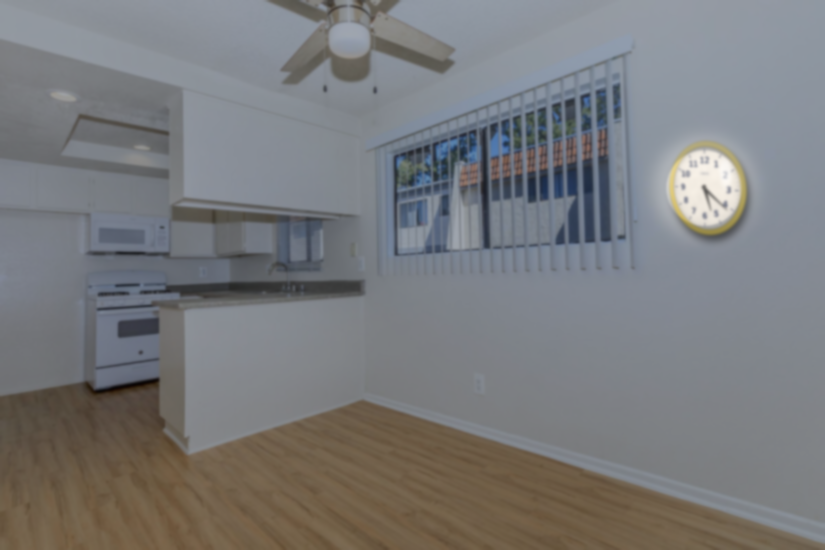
**5:21**
